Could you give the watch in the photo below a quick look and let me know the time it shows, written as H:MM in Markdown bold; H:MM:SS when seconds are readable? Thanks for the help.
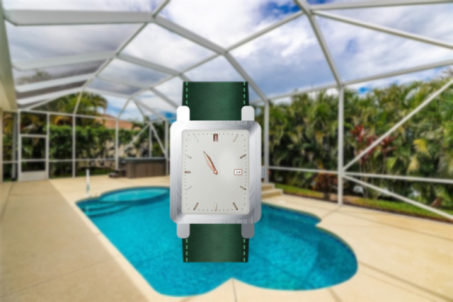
**10:55**
